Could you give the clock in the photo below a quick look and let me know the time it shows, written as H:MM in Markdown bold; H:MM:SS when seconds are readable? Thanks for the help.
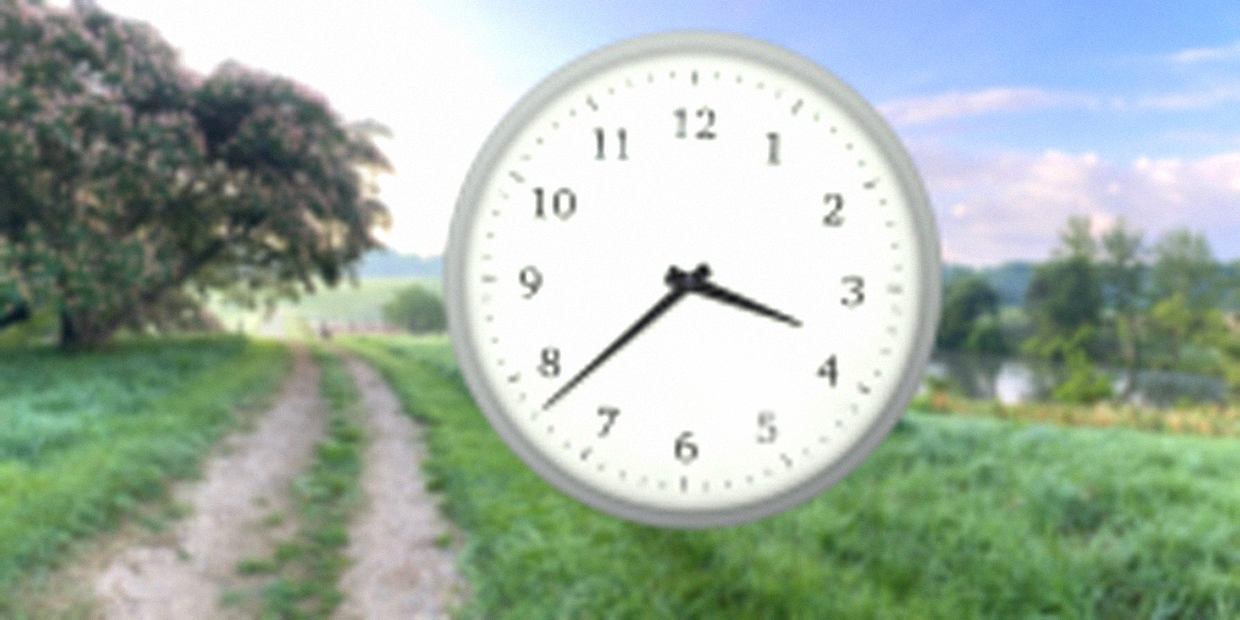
**3:38**
